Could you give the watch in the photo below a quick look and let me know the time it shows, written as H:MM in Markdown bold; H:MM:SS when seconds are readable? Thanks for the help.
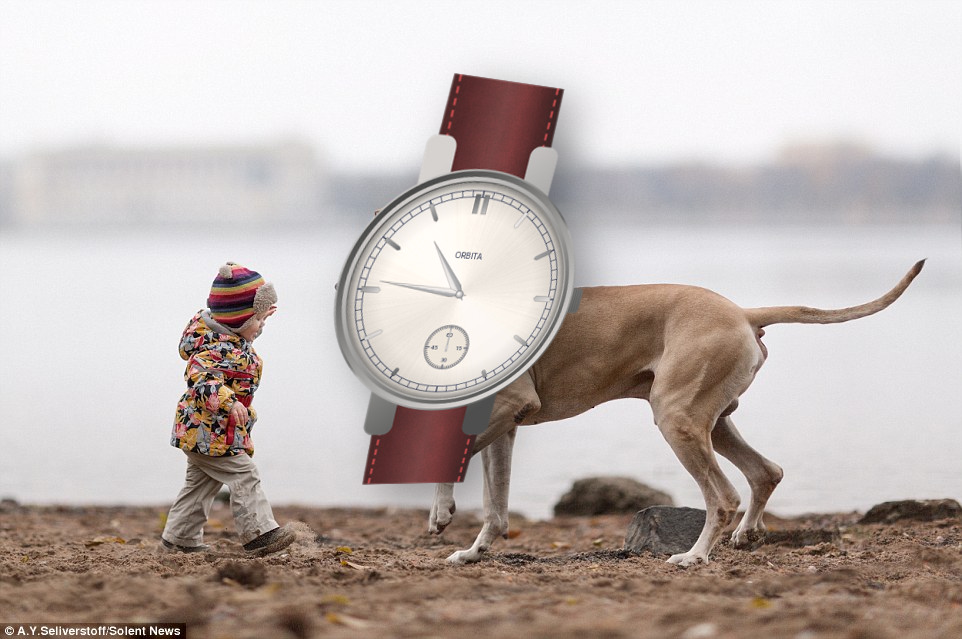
**10:46**
